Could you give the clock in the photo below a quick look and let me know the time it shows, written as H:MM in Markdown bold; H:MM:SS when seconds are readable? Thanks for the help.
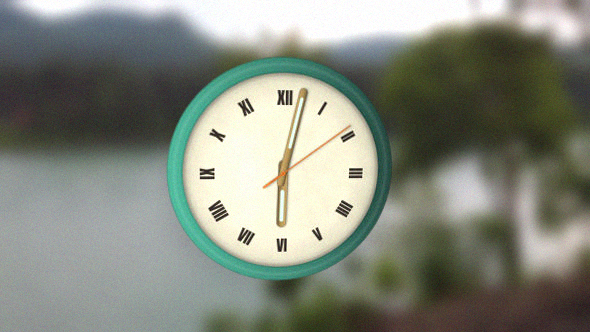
**6:02:09**
